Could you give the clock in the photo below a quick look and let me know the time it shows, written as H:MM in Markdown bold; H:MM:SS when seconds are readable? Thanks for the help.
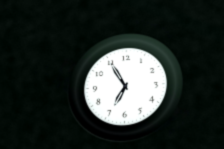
**6:55**
